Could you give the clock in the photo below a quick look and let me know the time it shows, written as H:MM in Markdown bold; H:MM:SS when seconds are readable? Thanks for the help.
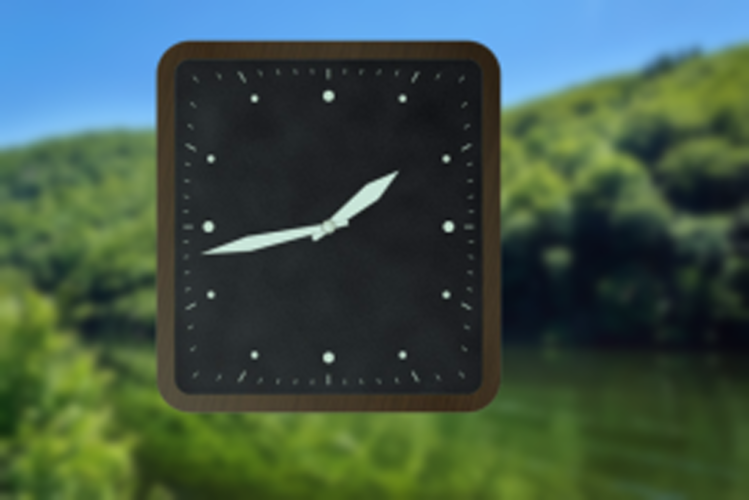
**1:43**
